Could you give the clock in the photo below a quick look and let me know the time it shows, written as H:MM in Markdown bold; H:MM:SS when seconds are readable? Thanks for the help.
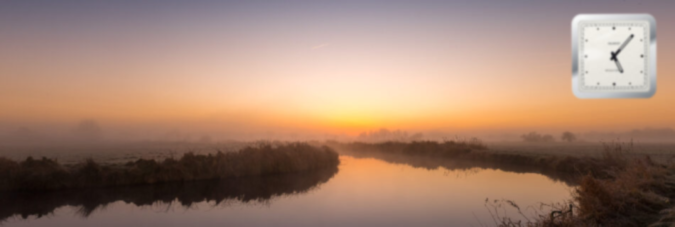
**5:07**
